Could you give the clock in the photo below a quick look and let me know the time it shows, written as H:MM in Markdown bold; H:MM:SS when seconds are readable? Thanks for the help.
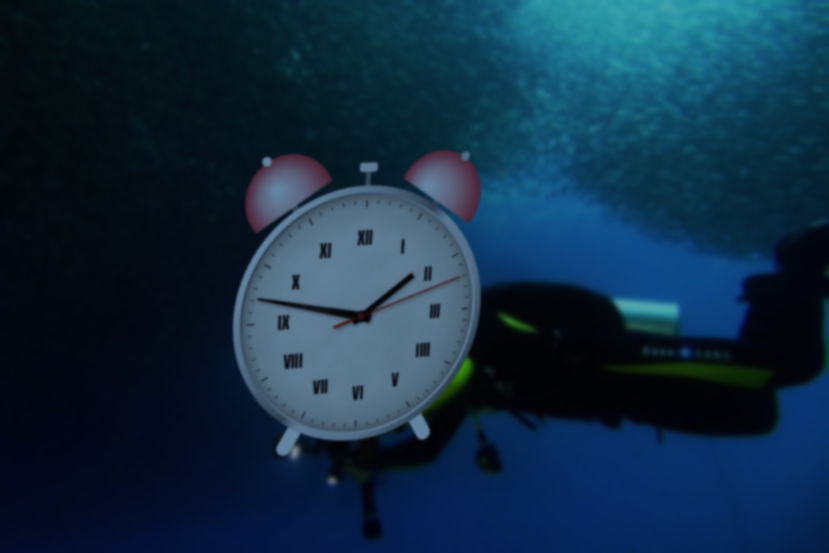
**1:47:12**
